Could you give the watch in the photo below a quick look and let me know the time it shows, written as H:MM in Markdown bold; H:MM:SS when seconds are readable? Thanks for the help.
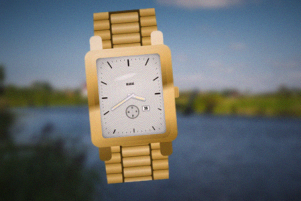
**3:40**
